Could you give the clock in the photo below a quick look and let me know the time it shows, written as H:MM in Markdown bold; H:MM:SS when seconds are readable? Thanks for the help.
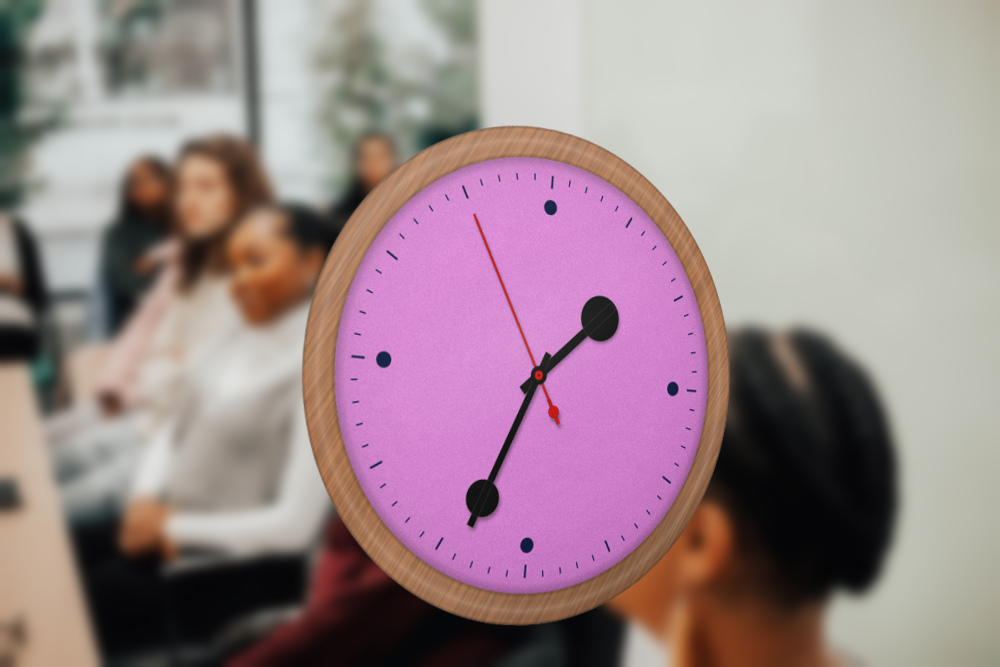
**1:33:55**
